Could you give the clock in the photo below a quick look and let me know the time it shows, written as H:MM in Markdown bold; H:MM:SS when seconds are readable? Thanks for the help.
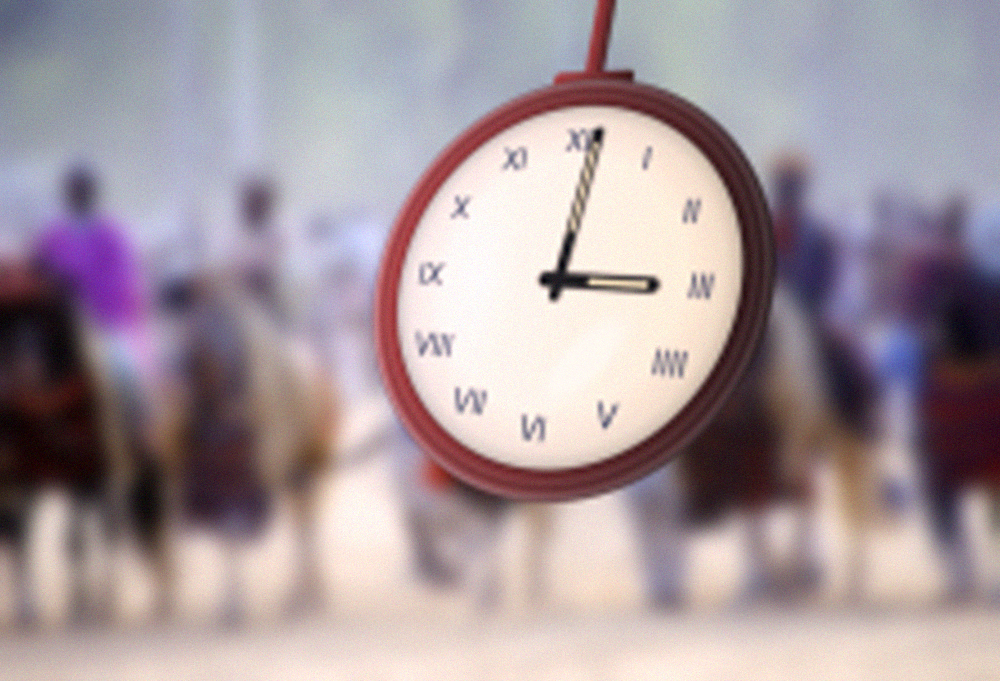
**3:01**
